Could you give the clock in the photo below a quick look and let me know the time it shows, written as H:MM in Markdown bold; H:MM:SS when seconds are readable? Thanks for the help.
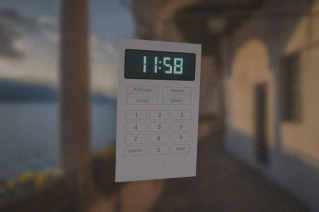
**11:58**
